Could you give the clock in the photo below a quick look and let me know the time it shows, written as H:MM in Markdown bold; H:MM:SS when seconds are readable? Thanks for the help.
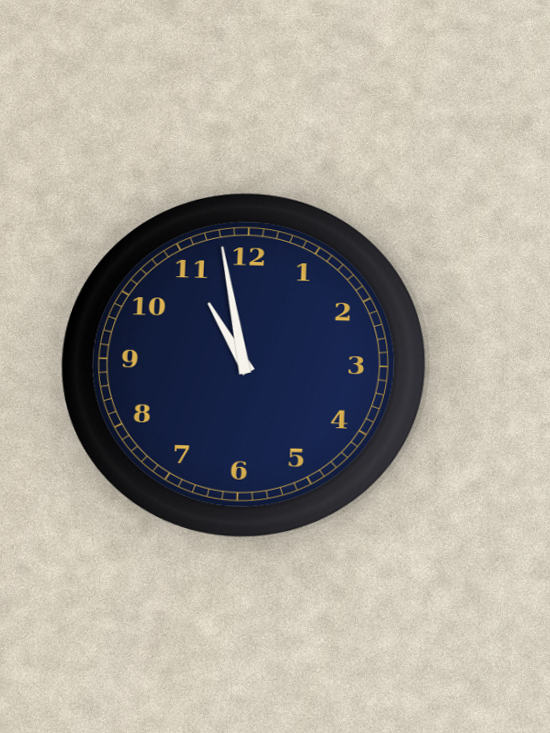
**10:58**
